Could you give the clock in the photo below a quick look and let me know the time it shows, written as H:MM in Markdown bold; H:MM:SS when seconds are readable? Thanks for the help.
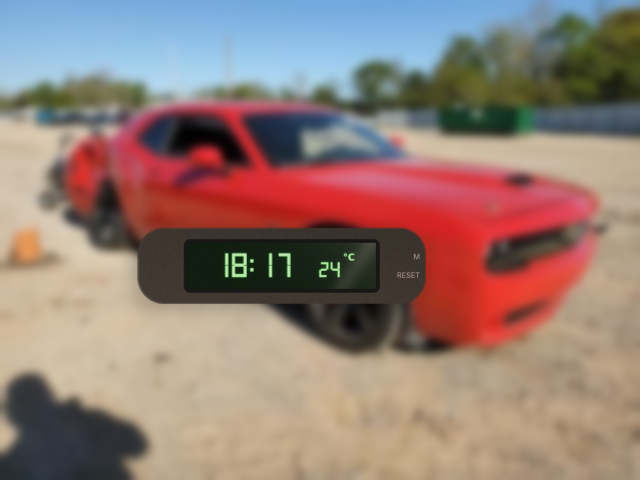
**18:17**
